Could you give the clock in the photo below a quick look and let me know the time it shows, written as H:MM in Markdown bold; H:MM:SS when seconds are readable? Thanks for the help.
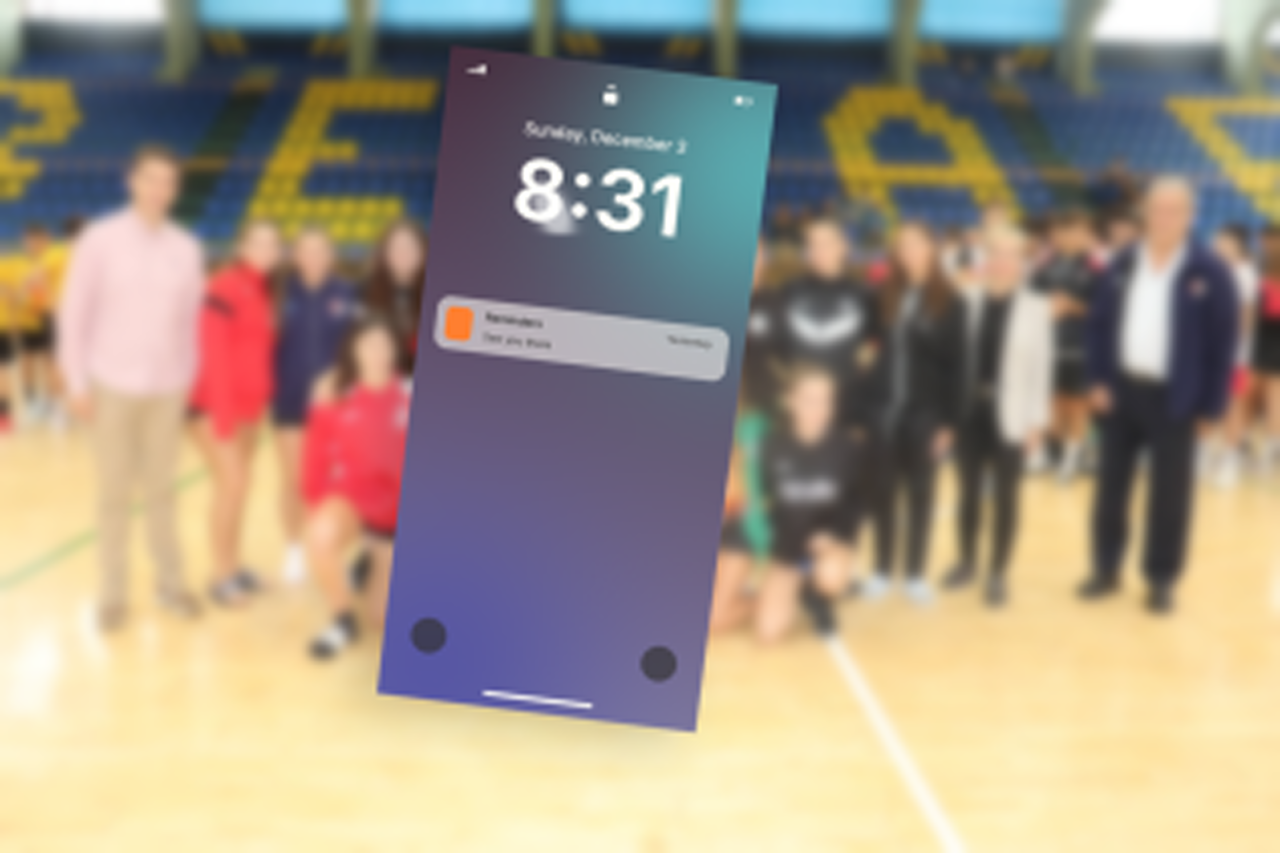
**8:31**
